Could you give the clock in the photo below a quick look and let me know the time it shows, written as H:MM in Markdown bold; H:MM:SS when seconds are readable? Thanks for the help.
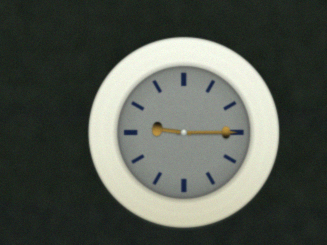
**9:15**
